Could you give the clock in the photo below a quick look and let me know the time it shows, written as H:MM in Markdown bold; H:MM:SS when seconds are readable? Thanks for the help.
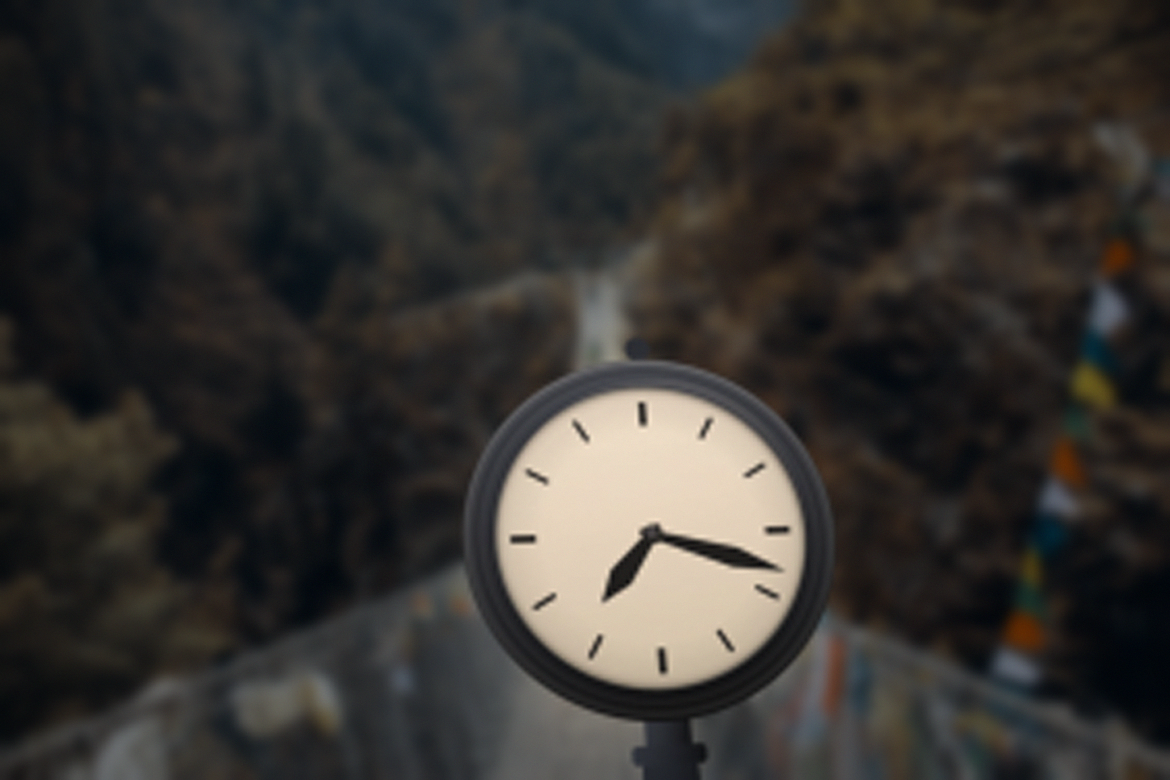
**7:18**
